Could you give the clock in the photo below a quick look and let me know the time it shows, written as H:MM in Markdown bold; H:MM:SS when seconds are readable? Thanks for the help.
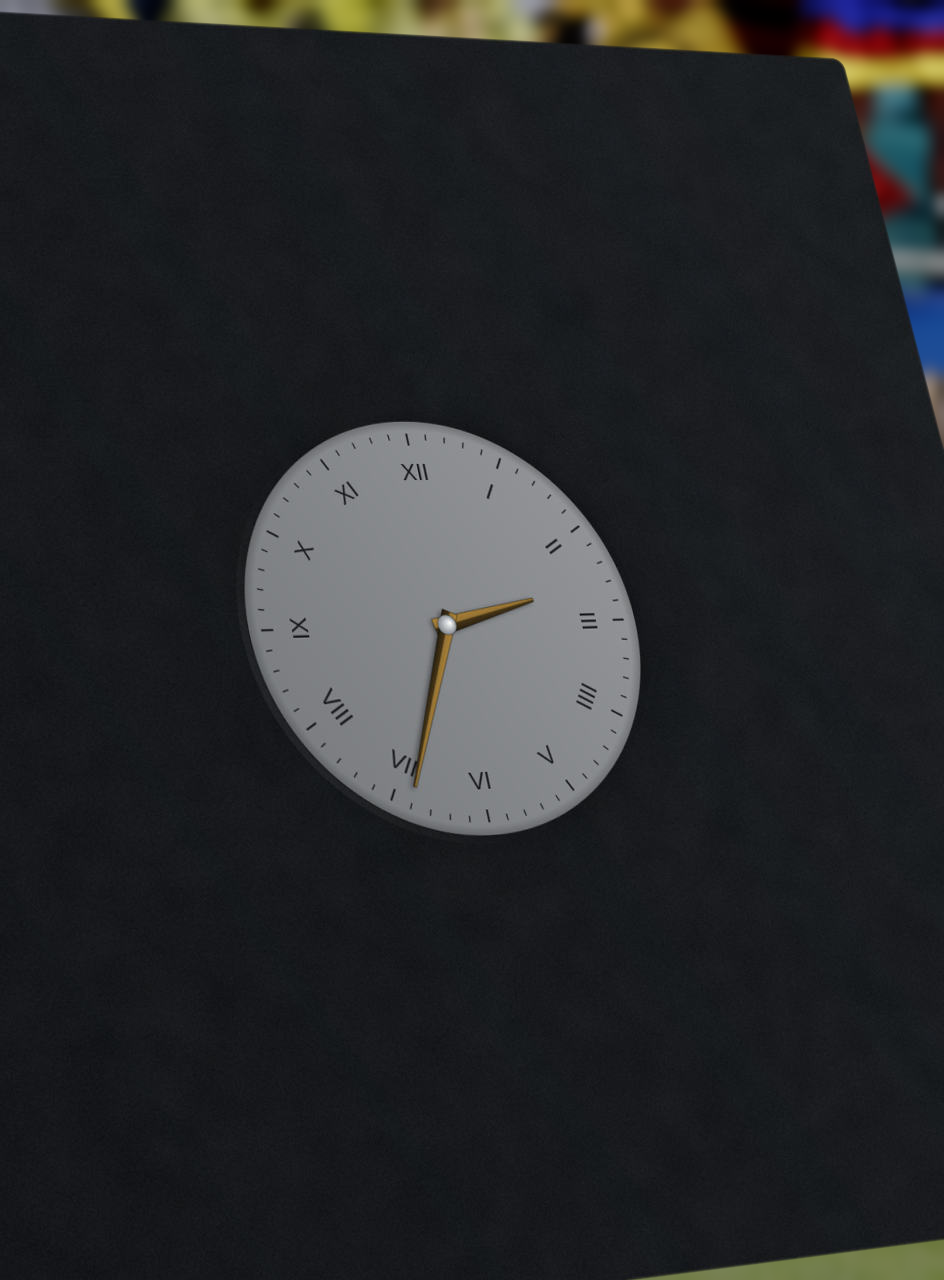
**2:34**
